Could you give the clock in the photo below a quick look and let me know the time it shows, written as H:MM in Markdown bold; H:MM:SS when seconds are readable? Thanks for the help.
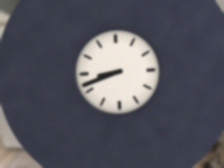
**8:42**
